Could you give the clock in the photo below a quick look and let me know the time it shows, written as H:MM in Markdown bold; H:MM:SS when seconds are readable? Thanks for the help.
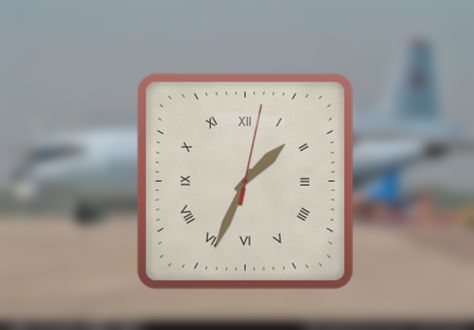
**1:34:02**
